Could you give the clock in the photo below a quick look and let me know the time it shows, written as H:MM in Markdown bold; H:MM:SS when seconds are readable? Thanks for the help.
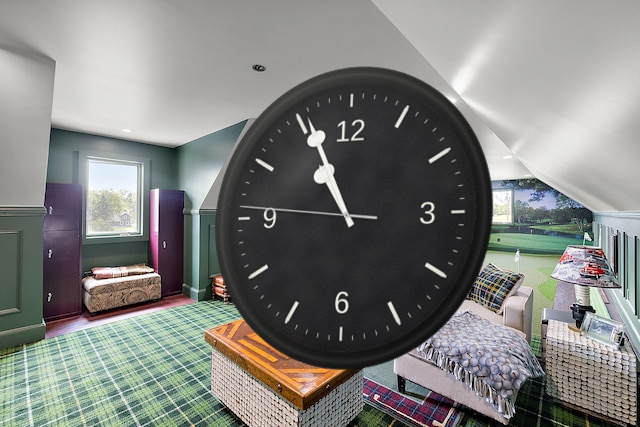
**10:55:46**
